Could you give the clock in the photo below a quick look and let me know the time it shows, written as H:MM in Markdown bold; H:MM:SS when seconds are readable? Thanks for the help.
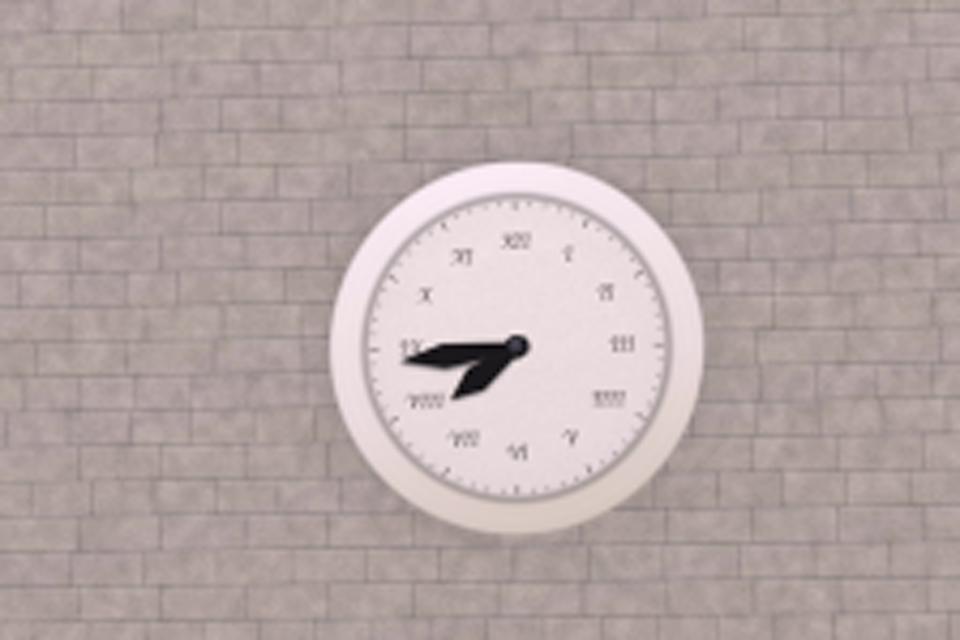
**7:44**
